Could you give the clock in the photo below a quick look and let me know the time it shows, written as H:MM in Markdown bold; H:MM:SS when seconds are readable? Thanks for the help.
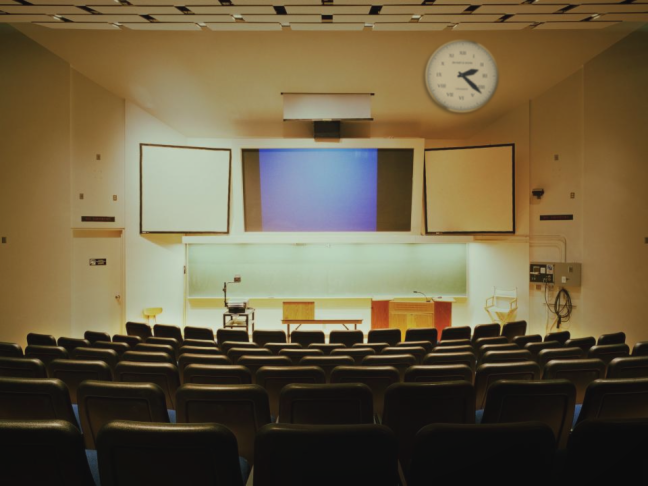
**2:22**
